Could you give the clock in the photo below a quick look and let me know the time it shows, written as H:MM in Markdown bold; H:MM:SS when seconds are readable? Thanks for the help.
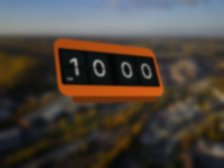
**10:00**
